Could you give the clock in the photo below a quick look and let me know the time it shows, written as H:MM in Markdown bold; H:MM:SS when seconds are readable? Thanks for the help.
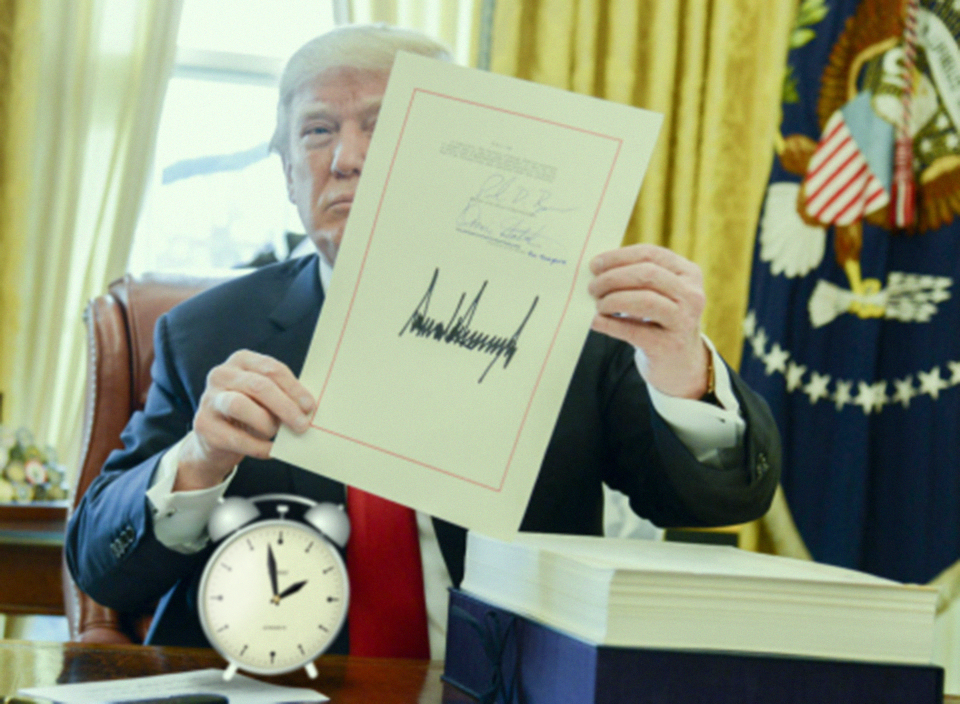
**1:58**
